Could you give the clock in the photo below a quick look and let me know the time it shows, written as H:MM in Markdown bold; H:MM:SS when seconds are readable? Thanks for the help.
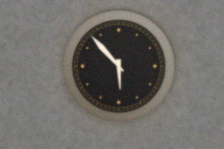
**5:53**
